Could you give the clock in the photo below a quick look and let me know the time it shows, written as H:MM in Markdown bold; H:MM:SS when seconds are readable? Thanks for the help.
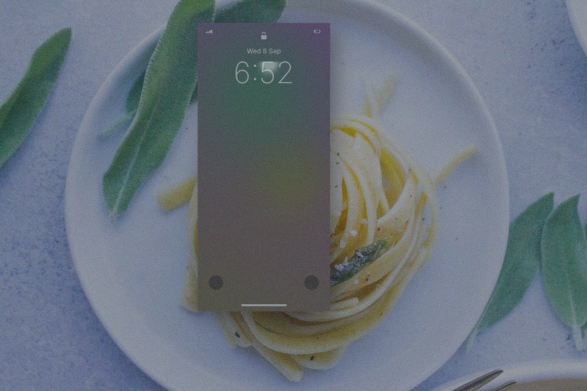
**6:52**
